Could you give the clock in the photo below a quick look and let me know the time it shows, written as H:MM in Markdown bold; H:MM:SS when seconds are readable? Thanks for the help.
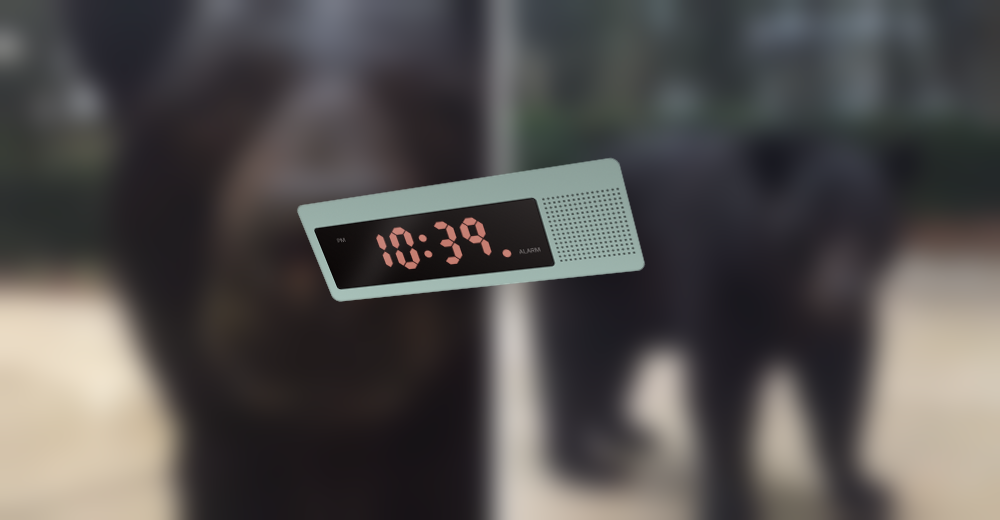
**10:39**
